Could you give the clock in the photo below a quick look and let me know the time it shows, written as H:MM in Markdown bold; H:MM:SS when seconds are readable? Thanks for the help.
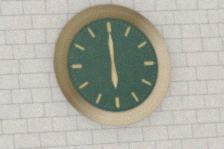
**6:00**
